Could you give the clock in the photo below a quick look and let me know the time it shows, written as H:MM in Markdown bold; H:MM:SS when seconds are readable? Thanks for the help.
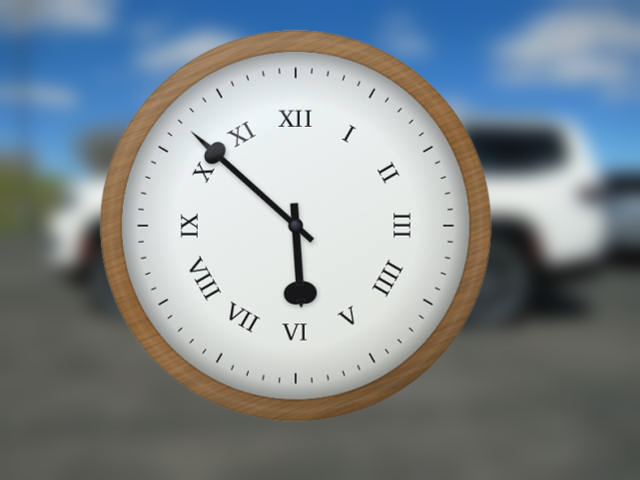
**5:52**
